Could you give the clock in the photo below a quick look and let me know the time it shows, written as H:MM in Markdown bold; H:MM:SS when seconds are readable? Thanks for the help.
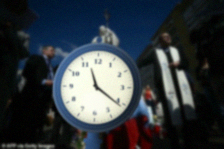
**11:21**
